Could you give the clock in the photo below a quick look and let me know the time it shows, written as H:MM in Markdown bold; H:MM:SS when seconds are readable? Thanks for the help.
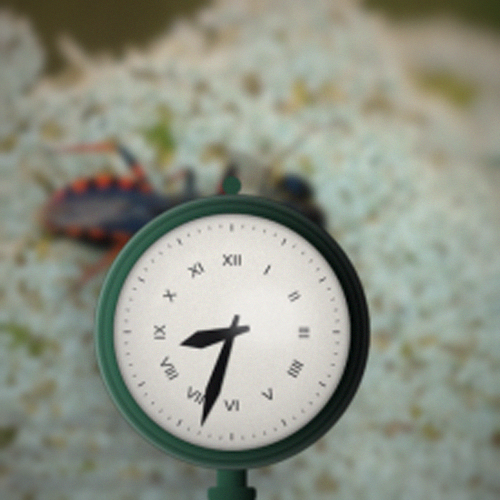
**8:33**
